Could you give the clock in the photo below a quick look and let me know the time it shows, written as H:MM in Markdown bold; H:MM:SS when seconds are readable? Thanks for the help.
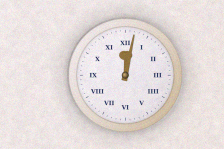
**12:02**
